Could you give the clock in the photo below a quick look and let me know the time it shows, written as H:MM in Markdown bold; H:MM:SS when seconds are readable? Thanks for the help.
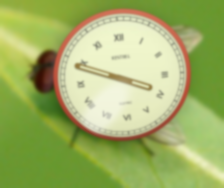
**3:49**
